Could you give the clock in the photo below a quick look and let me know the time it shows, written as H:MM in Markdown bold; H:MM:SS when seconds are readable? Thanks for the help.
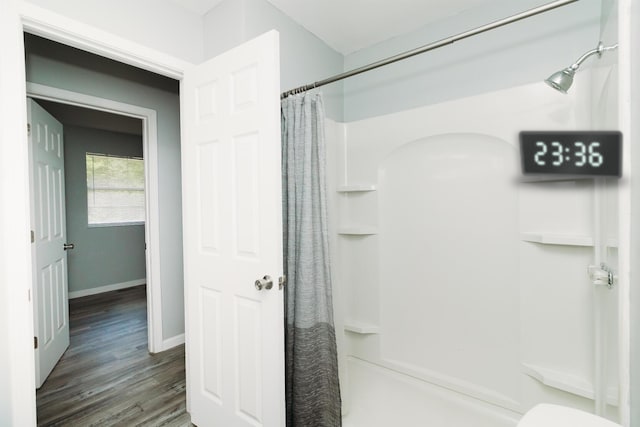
**23:36**
